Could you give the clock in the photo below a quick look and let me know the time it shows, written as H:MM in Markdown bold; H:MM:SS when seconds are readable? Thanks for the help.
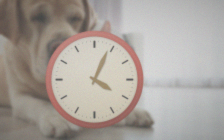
**4:04**
